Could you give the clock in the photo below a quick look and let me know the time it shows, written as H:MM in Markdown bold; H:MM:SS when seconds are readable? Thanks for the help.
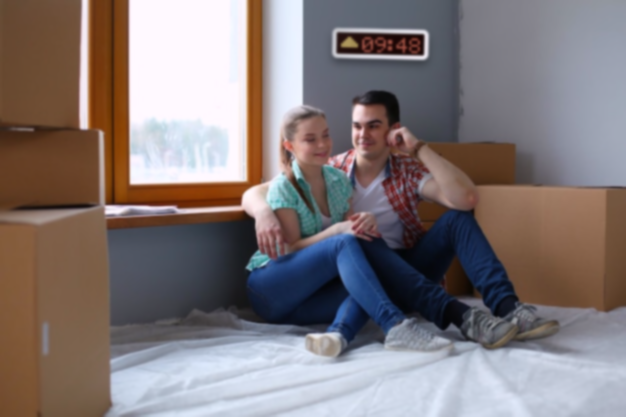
**9:48**
